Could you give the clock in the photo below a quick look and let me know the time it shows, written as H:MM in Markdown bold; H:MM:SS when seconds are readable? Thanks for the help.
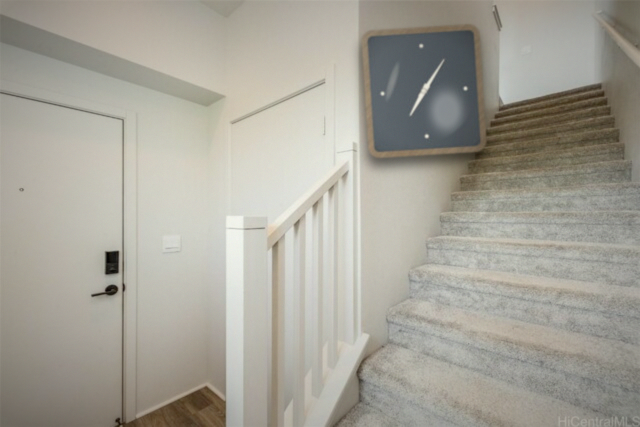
**7:06**
